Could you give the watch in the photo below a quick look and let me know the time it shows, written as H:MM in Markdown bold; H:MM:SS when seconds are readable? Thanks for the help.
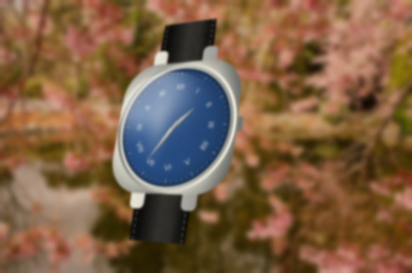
**1:36**
